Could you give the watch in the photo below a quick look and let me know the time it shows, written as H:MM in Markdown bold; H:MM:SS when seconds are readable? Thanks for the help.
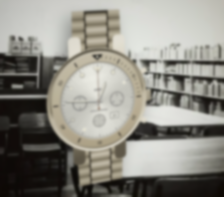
**12:46**
